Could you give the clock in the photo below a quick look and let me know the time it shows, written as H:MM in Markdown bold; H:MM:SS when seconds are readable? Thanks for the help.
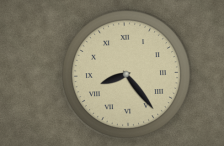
**8:24**
